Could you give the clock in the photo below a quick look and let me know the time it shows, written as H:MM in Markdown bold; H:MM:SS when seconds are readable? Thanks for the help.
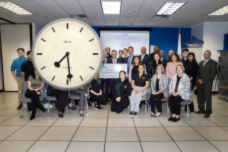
**7:29**
